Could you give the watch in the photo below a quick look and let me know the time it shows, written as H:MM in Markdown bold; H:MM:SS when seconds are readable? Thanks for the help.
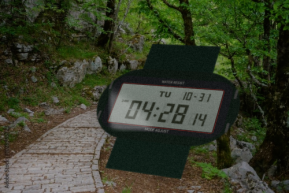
**4:28:14**
